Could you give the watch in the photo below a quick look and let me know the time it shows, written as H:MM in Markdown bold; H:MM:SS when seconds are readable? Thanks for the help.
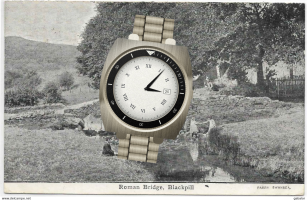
**3:06**
